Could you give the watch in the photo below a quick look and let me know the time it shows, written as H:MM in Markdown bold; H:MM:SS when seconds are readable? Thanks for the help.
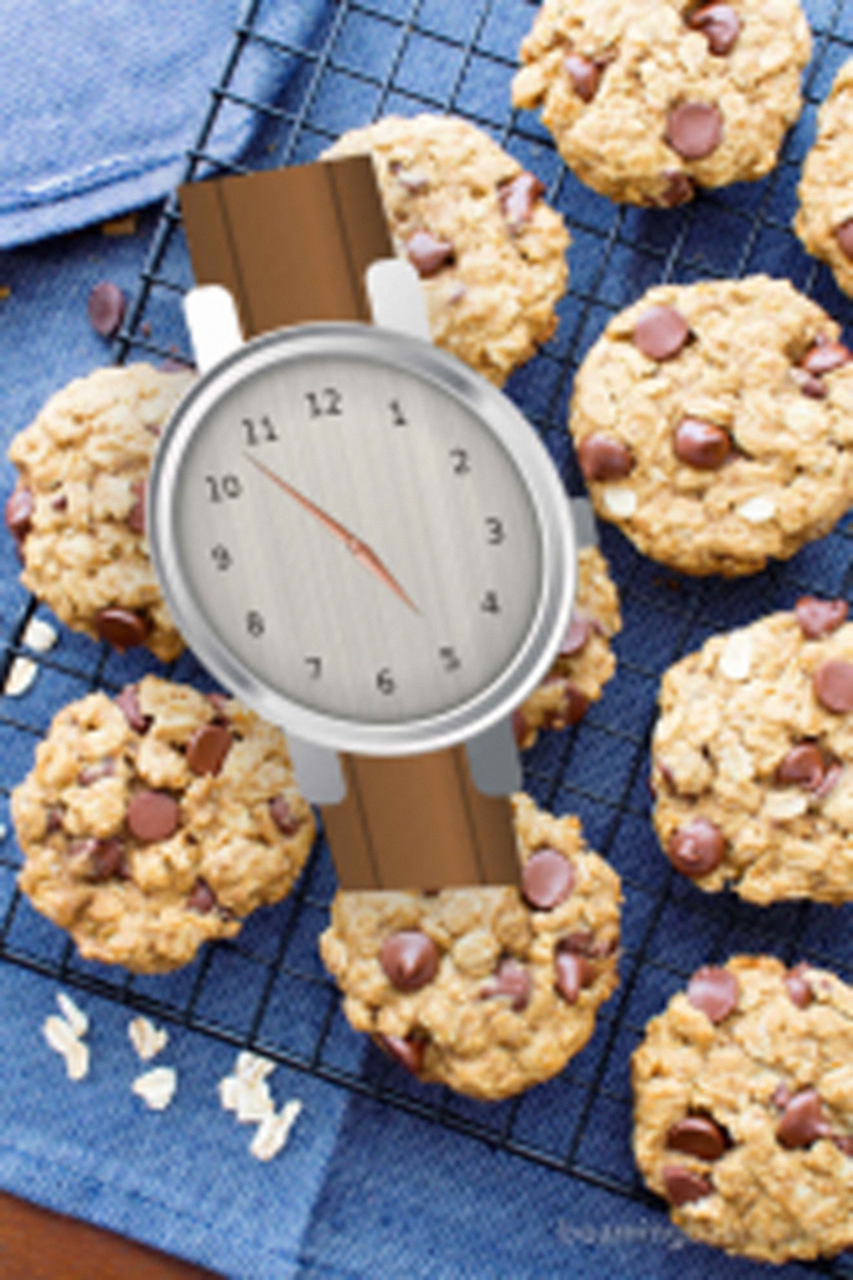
**4:53**
